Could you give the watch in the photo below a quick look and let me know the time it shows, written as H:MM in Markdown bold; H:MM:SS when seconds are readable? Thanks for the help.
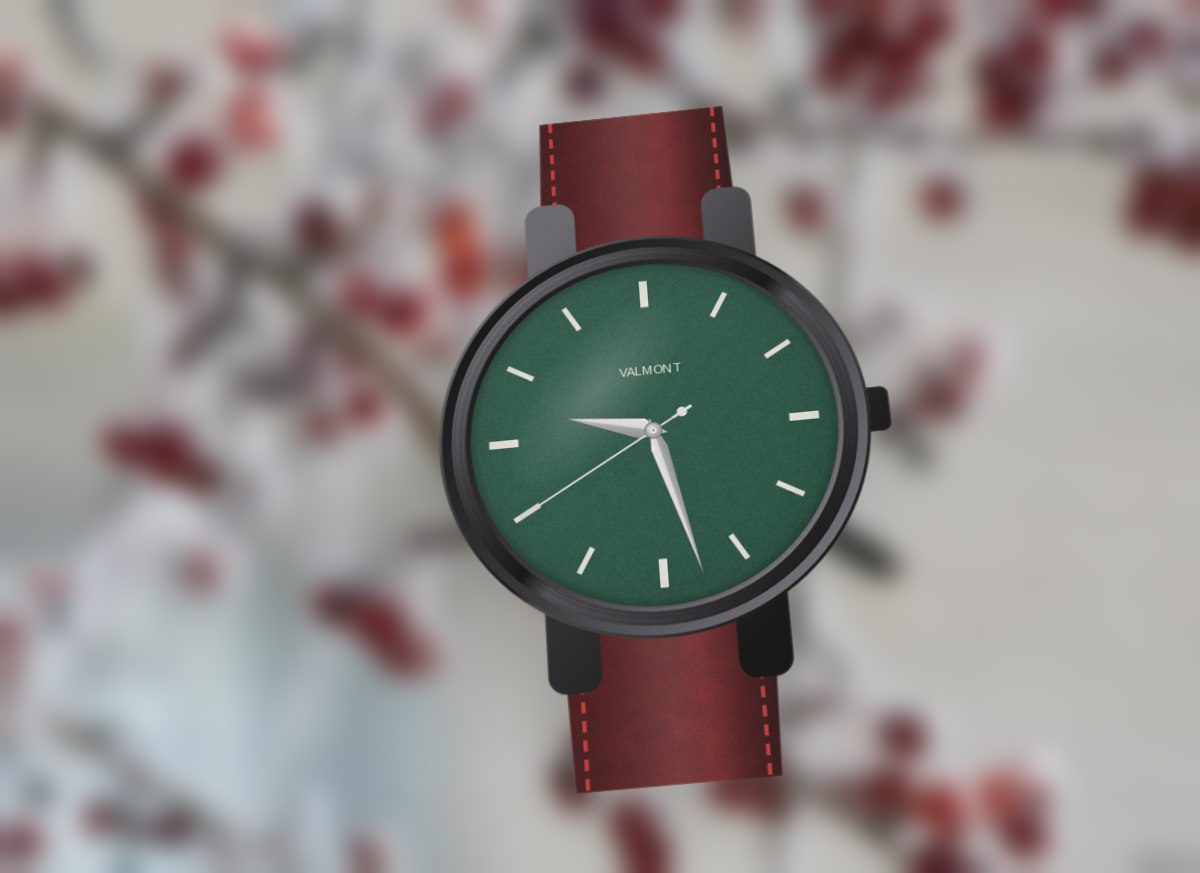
**9:27:40**
